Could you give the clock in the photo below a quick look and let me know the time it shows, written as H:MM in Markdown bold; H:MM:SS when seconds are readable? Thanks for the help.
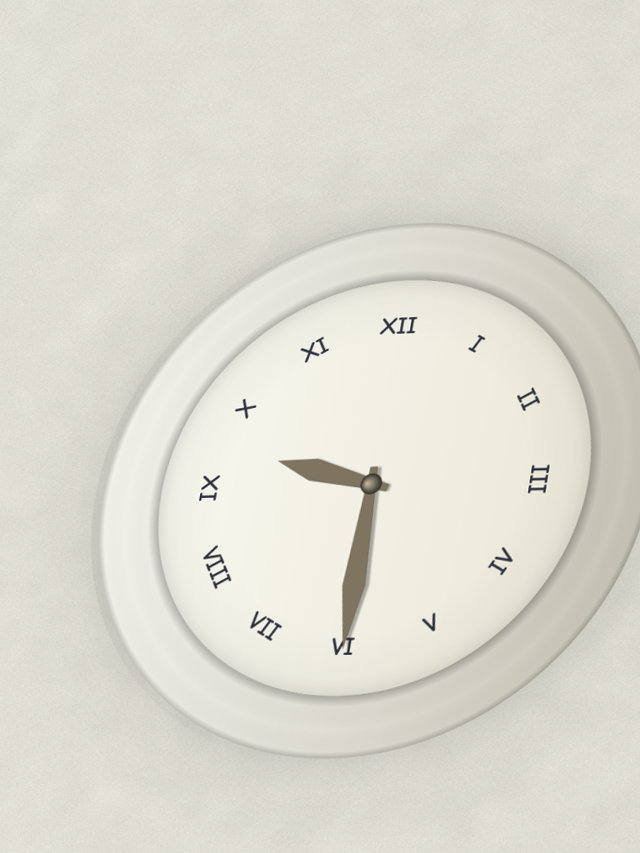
**9:30**
